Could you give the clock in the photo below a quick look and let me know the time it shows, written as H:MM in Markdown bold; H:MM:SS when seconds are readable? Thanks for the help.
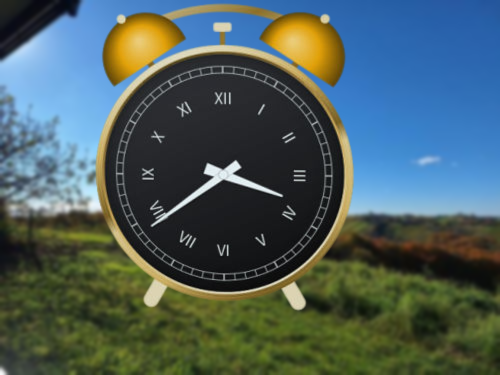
**3:39**
